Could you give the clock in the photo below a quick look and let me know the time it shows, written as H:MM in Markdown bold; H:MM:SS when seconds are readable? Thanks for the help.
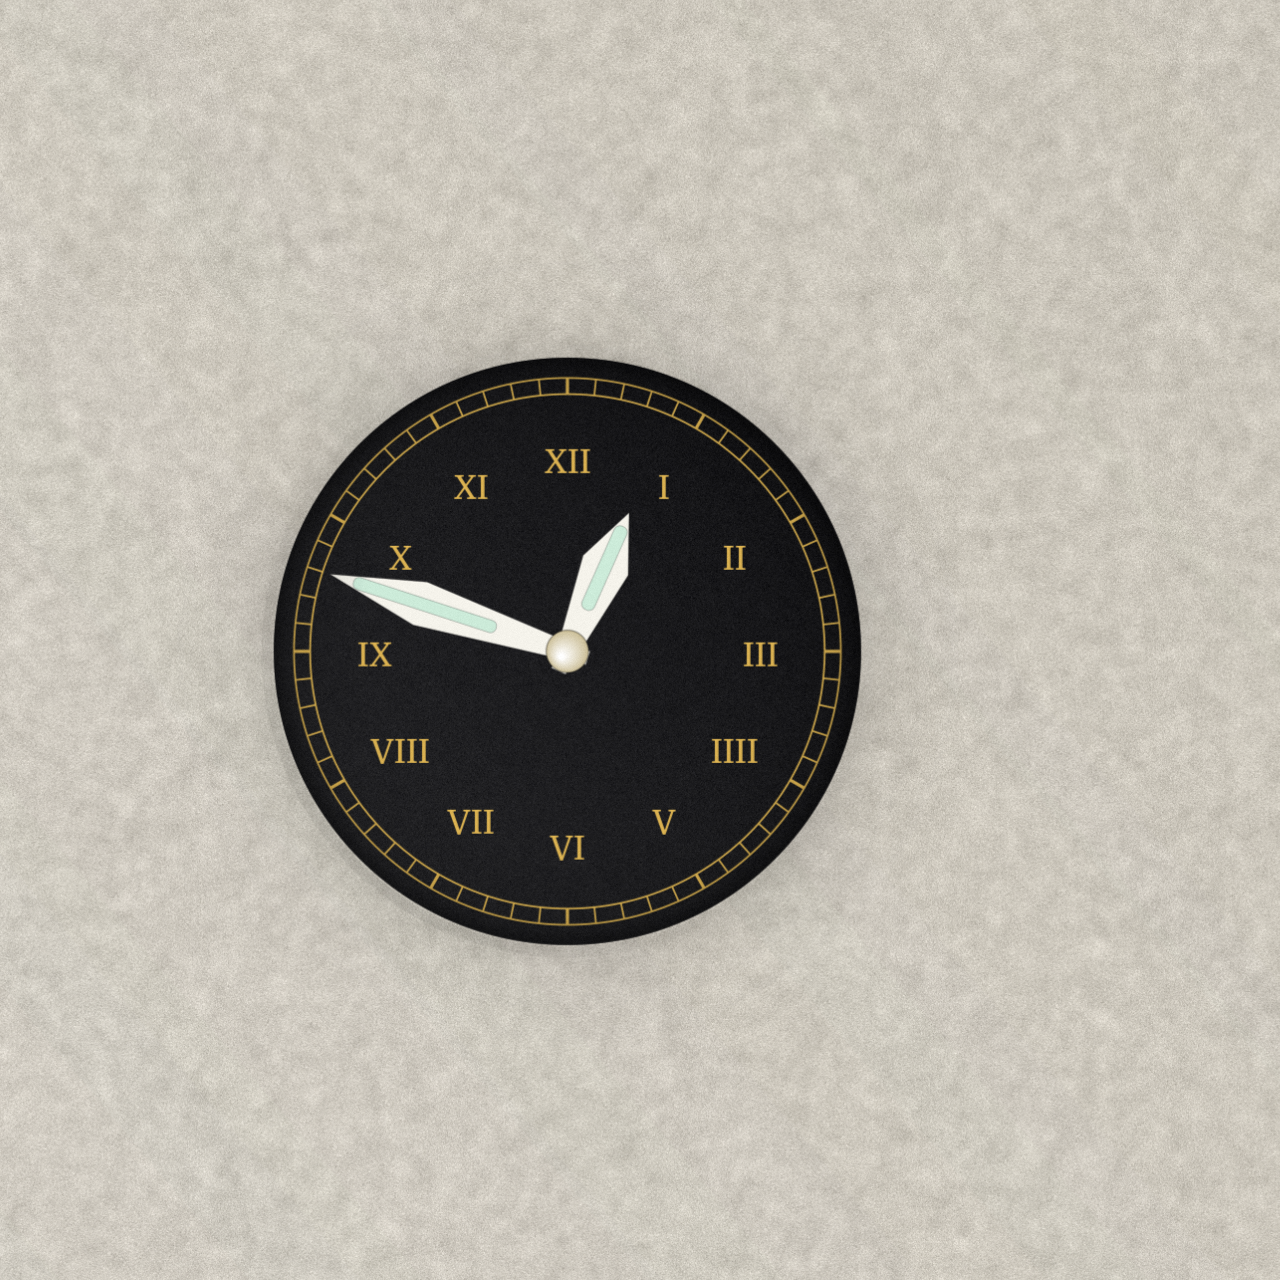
**12:48**
